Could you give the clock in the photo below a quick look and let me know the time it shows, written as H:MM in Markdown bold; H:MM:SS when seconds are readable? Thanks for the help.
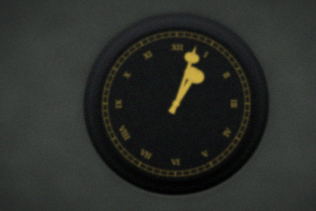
**1:03**
